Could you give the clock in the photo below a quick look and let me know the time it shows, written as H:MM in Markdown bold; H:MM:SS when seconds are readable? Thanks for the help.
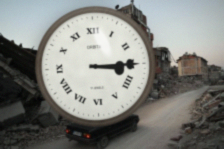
**3:15**
